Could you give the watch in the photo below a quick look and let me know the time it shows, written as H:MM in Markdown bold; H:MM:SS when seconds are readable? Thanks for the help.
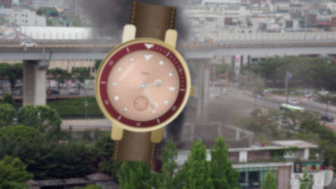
**2:24**
